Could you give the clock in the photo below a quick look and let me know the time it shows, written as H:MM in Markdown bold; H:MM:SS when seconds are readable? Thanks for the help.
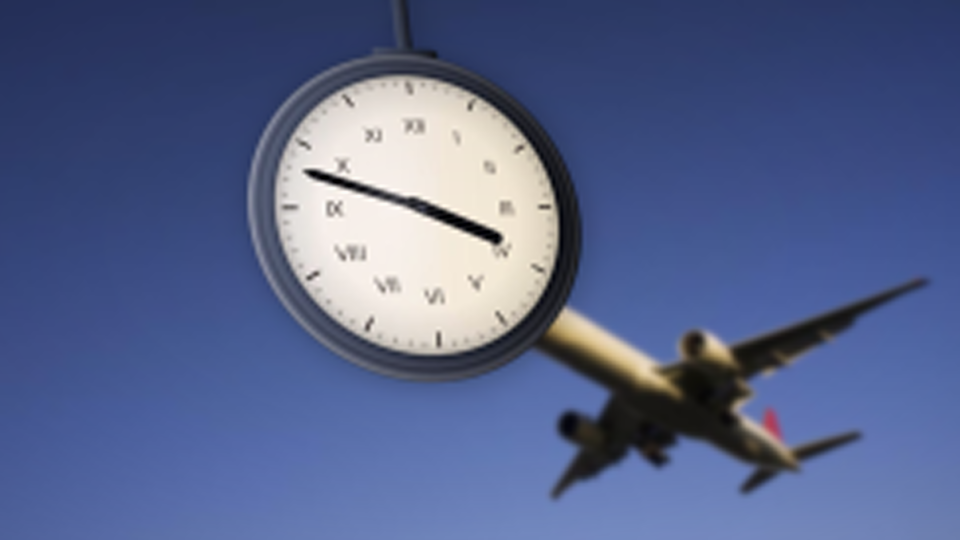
**3:48**
